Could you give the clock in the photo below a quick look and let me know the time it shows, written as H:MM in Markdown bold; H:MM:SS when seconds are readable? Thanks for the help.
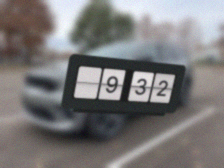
**9:32**
